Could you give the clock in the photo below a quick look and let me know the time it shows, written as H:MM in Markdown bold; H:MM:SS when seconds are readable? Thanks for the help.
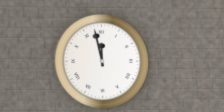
**11:58**
